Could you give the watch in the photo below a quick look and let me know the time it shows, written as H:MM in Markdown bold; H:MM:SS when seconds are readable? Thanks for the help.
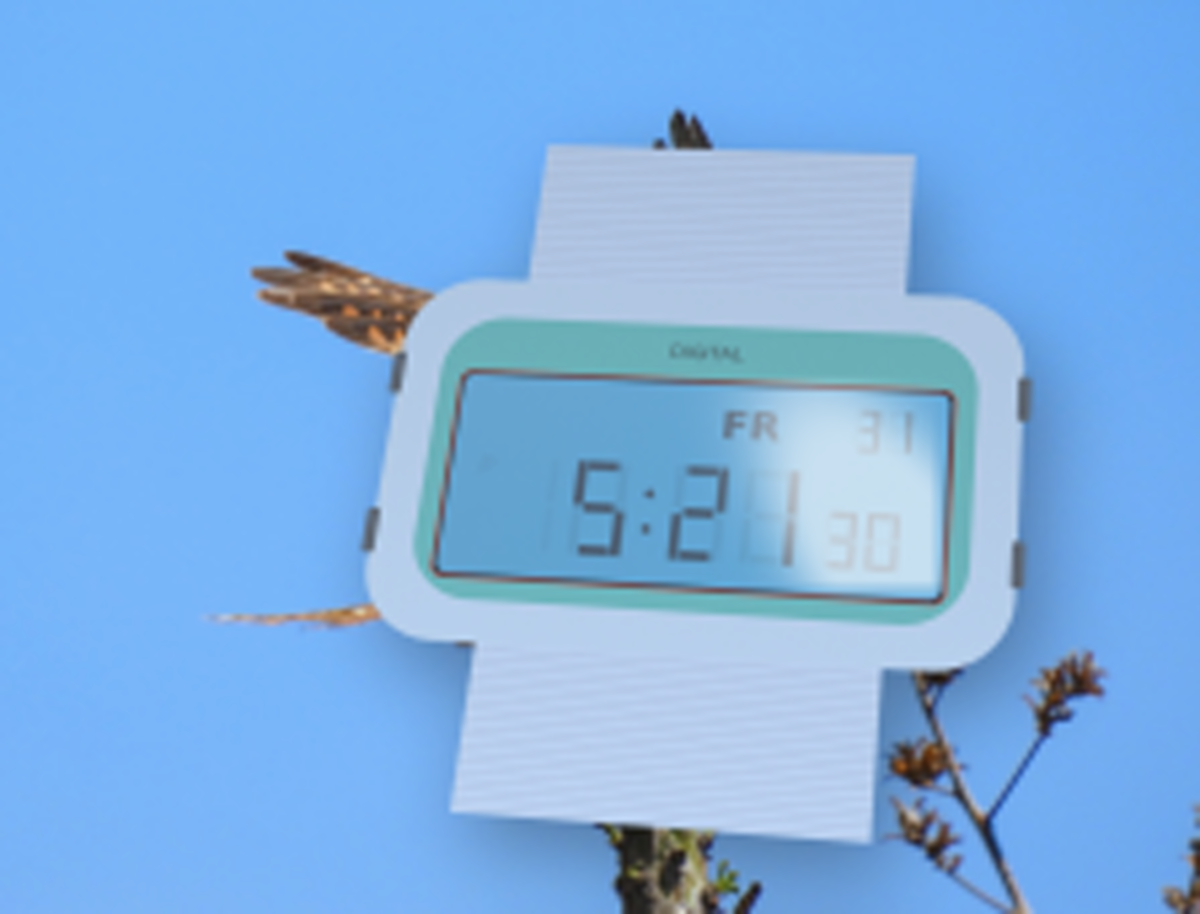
**5:21:30**
